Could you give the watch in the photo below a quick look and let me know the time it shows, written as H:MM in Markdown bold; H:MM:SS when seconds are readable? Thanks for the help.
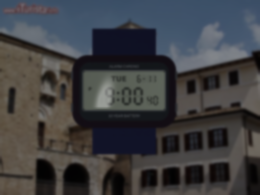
**9:00**
